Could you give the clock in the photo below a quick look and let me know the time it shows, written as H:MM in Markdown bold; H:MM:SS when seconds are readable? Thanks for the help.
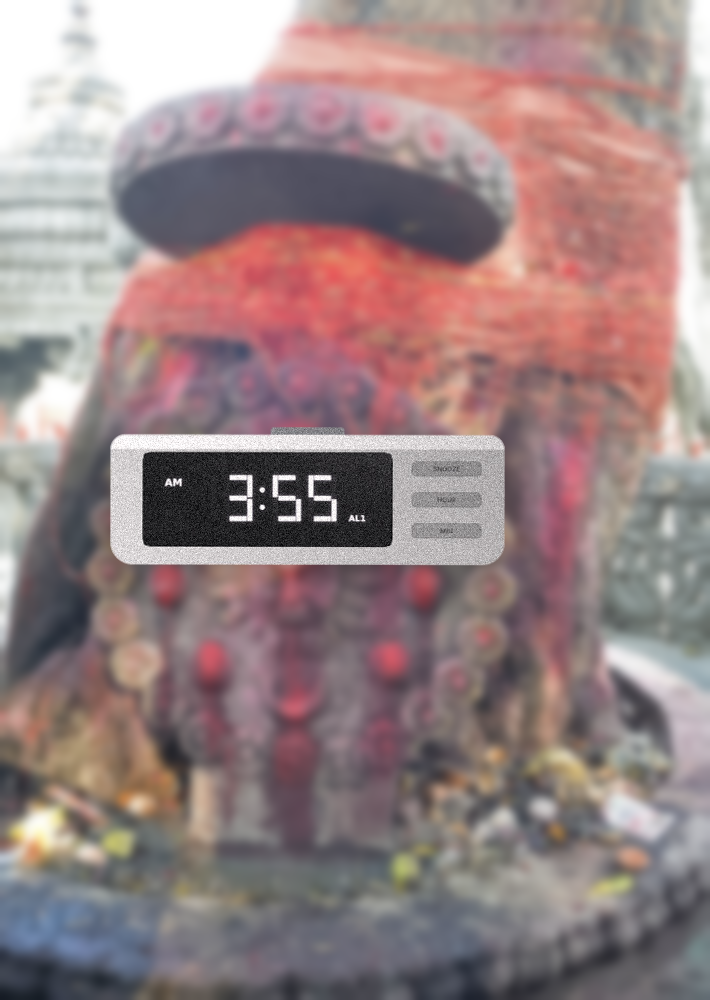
**3:55**
